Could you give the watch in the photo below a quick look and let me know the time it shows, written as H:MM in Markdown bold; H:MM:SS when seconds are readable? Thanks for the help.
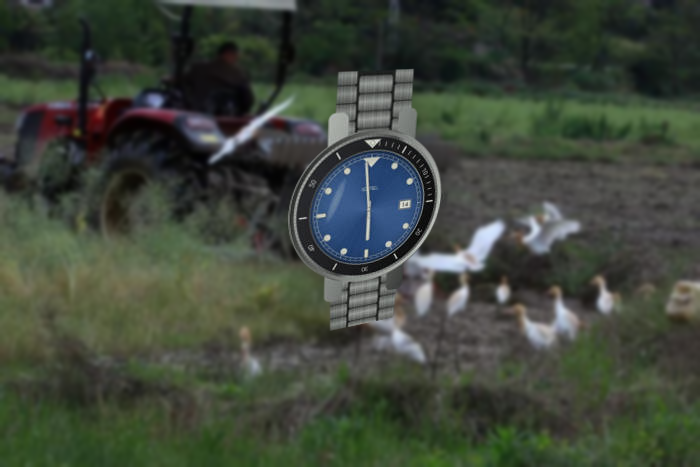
**5:59**
